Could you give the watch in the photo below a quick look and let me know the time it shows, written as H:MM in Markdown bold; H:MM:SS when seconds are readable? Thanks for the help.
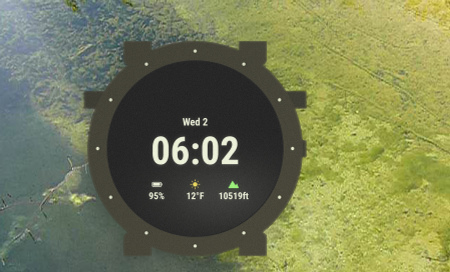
**6:02**
